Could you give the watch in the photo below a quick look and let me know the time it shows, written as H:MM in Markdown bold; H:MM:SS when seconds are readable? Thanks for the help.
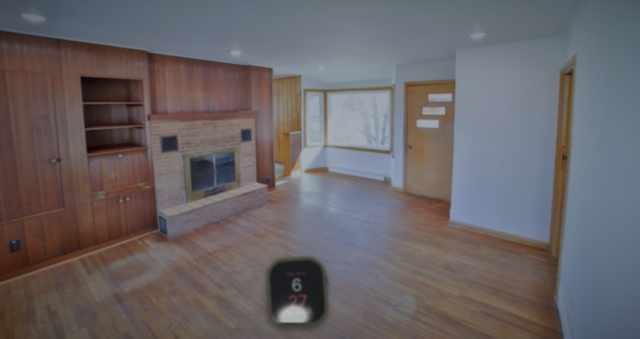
**6:27**
